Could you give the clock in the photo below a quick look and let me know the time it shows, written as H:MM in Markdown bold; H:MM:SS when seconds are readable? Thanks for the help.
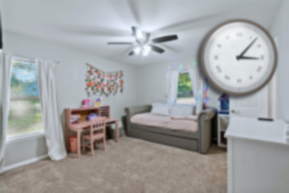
**3:07**
